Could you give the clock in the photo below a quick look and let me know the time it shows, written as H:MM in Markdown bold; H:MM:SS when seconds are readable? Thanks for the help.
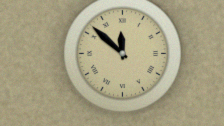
**11:52**
